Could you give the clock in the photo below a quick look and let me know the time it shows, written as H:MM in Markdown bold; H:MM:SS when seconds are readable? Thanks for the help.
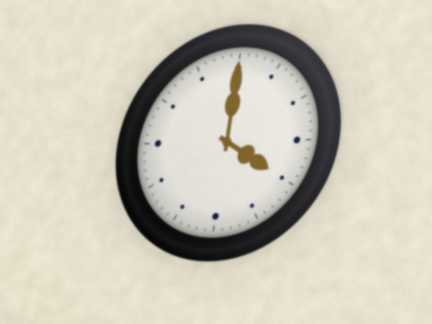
**4:00**
